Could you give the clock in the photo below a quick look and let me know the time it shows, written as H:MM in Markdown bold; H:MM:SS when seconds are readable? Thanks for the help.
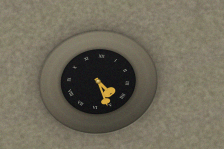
**4:26**
